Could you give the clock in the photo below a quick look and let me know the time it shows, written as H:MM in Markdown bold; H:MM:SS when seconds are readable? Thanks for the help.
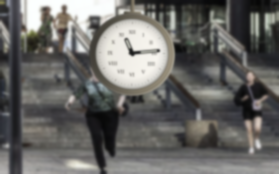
**11:14**
